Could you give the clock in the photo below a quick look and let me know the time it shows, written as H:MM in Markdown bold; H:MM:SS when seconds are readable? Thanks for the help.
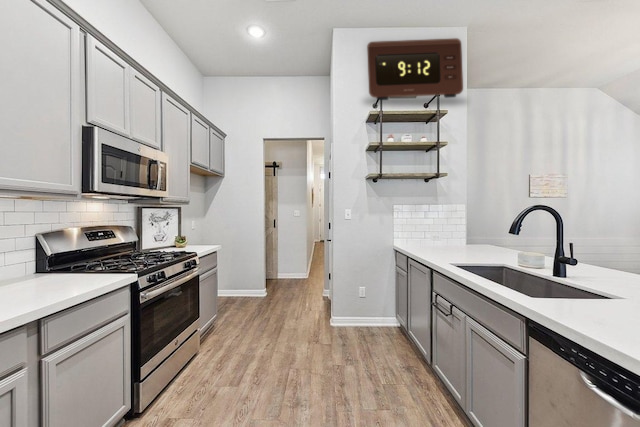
**9:12**
